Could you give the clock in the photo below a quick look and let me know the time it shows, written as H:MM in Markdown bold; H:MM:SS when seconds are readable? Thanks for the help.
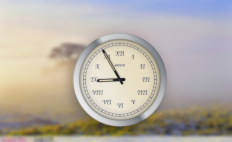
**8:55**
